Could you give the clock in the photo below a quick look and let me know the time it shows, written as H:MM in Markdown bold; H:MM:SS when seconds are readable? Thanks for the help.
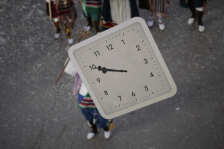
**9:50**
